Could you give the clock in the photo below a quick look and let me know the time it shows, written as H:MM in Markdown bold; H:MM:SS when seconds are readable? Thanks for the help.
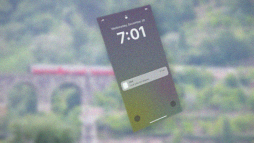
**7:01**
